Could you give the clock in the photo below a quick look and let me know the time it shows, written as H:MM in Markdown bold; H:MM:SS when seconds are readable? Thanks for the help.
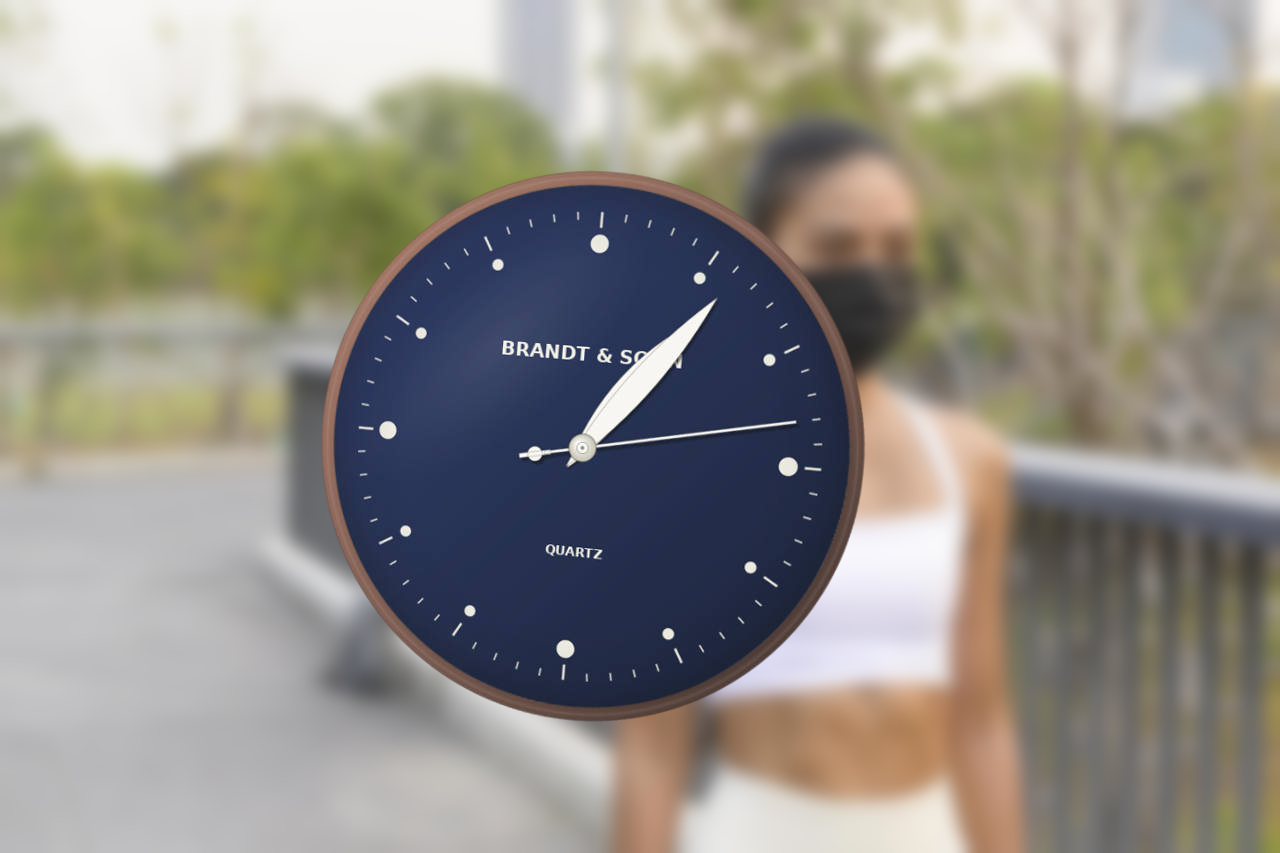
**1:06:13**
